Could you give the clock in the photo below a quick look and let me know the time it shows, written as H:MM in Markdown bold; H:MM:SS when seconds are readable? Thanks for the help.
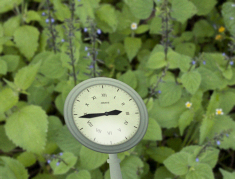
**2:44**
